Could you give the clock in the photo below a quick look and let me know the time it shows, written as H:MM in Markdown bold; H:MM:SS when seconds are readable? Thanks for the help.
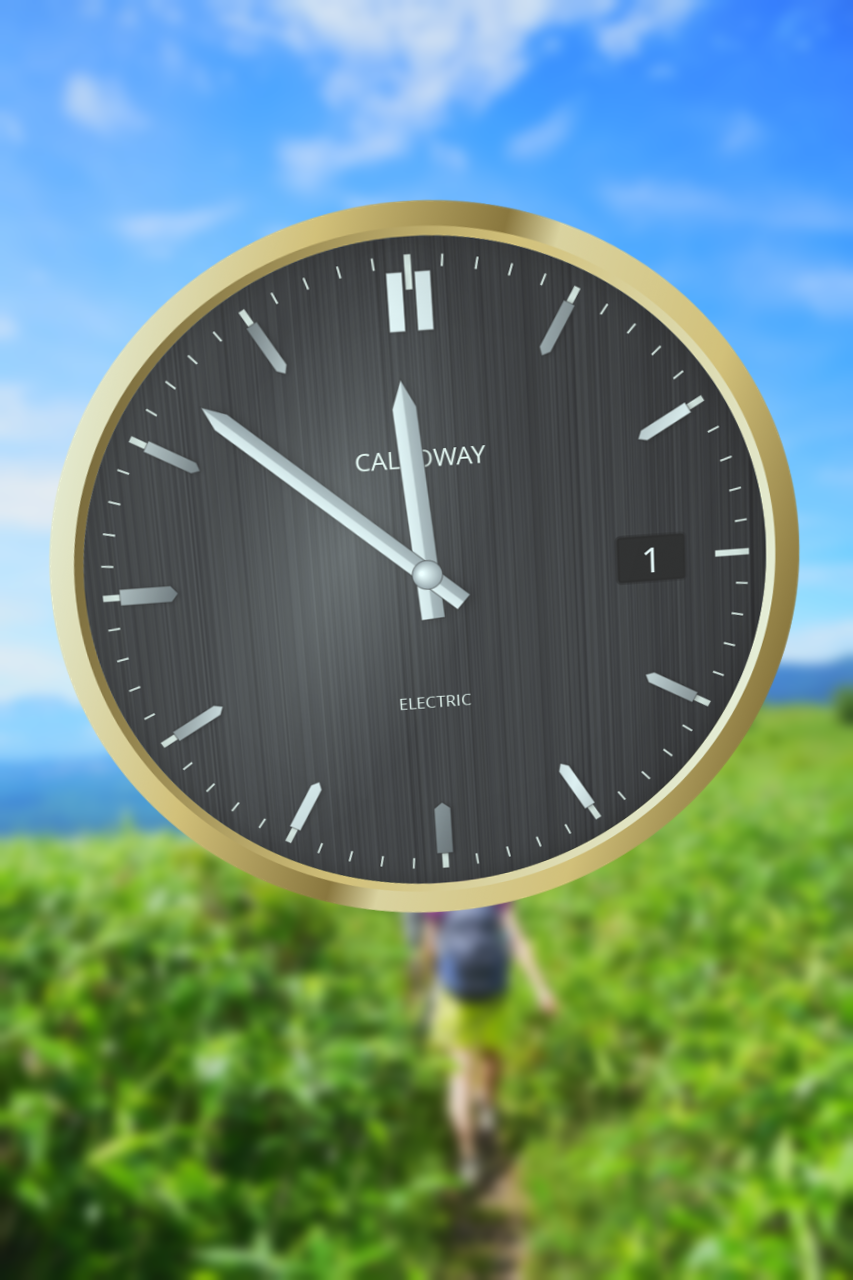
**11:52**
